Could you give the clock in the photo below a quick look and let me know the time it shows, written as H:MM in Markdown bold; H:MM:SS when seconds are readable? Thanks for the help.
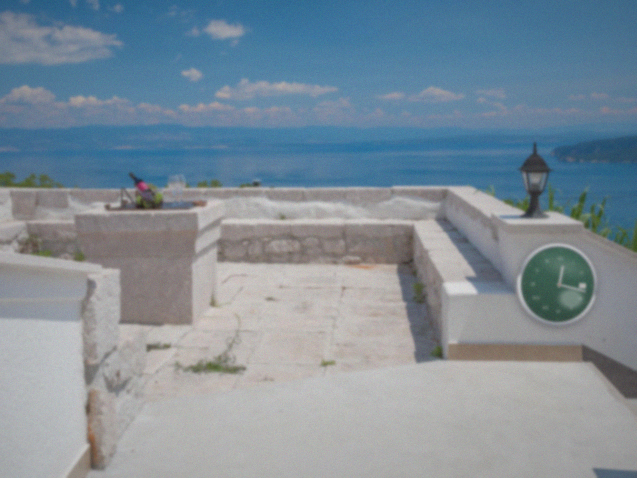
**12:17**
